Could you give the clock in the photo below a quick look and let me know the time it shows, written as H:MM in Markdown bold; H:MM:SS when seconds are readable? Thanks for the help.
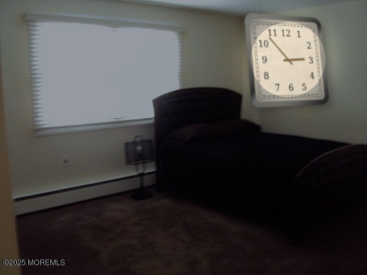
**2:53**
